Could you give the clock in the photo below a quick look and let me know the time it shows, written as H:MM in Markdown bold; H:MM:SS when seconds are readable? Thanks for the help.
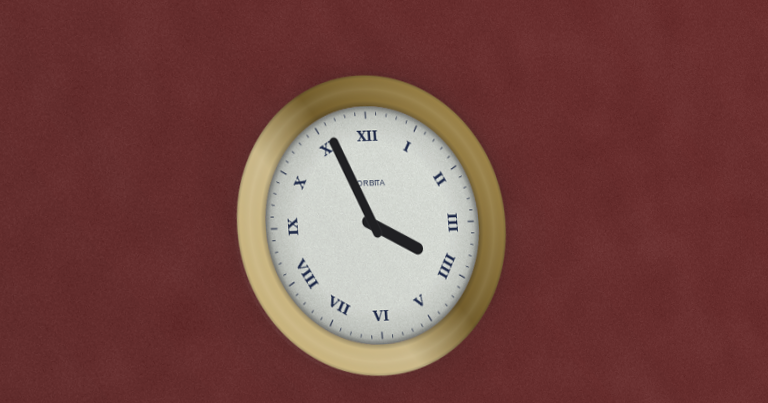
**3:56**
